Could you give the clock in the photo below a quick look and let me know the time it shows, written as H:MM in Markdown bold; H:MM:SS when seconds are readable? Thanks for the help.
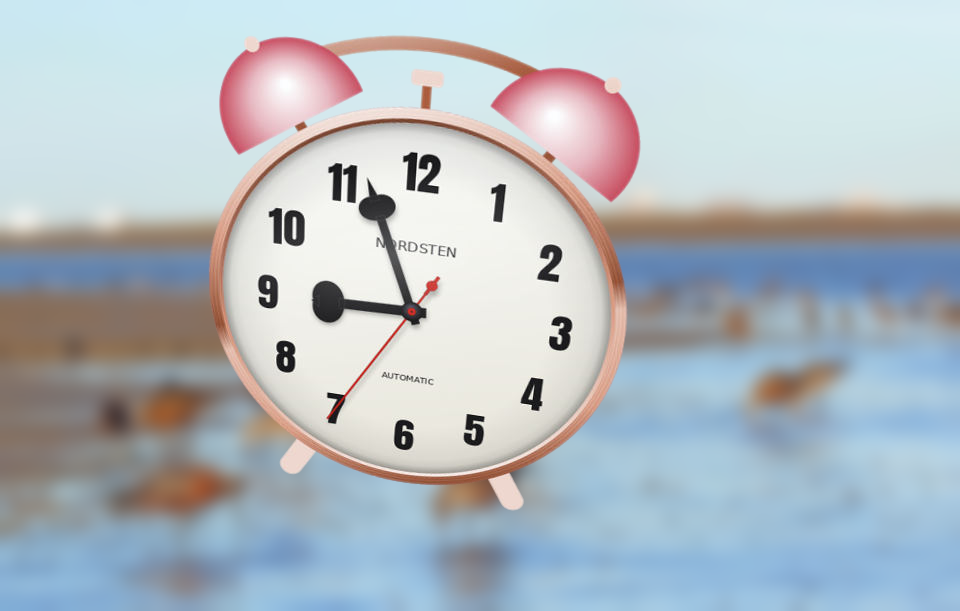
**8:56:35**
